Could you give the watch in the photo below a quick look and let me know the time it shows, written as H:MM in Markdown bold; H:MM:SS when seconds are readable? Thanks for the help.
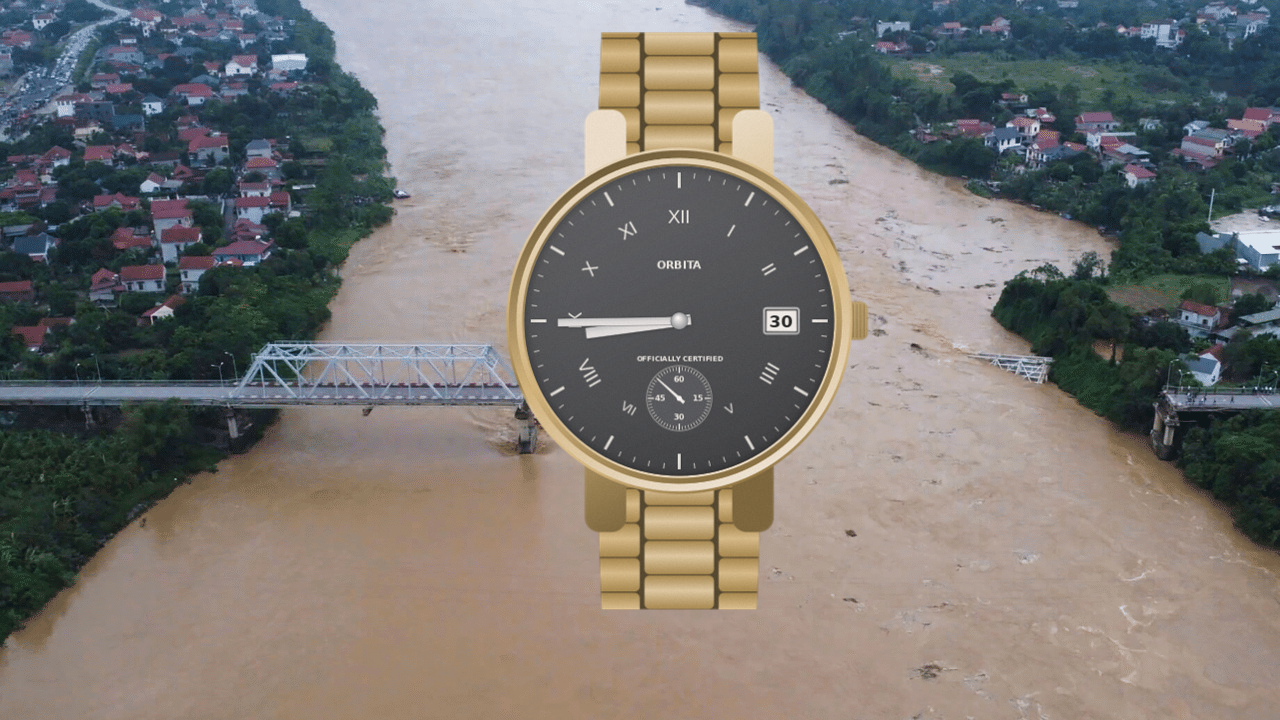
**8:44:52**
